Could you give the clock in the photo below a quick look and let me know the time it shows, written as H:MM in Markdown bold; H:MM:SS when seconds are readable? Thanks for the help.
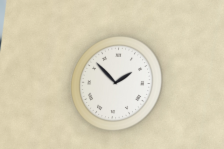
**1:52**
